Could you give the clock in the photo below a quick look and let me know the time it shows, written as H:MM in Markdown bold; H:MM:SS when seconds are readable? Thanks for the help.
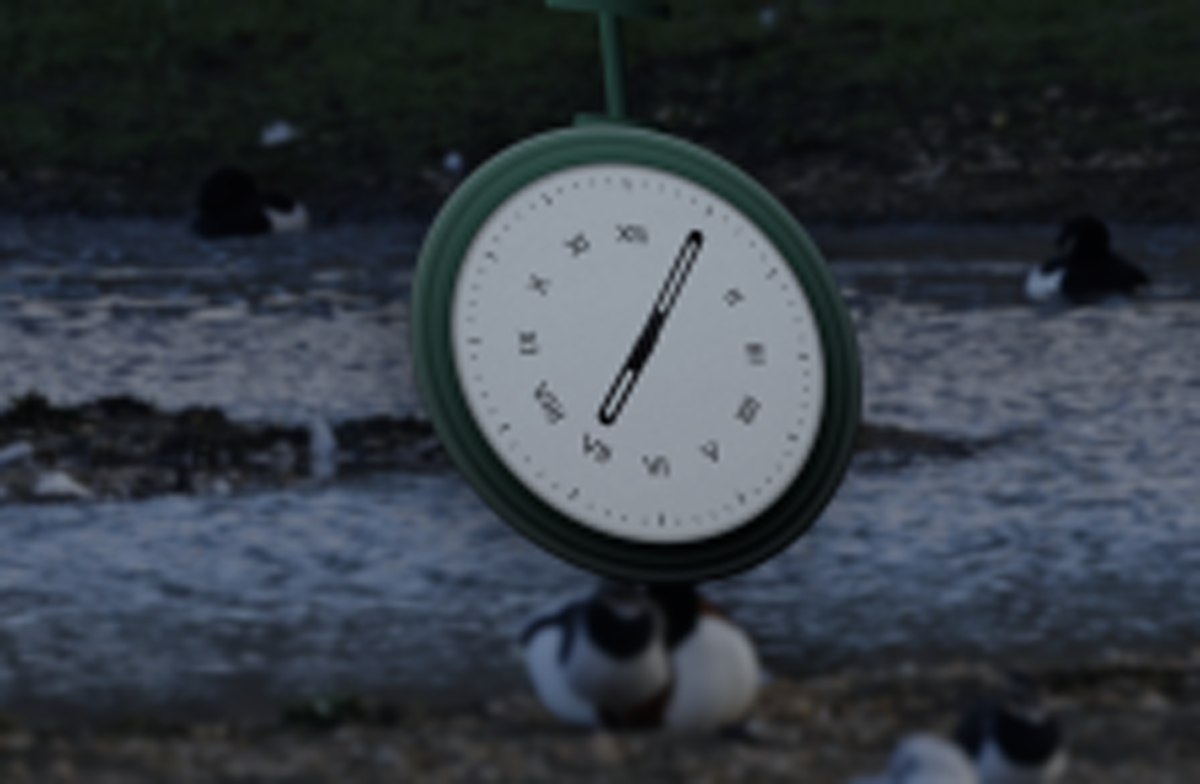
**7:05**
